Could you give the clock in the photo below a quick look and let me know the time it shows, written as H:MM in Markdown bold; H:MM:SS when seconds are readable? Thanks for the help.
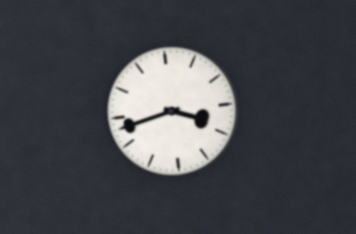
**3:43**
